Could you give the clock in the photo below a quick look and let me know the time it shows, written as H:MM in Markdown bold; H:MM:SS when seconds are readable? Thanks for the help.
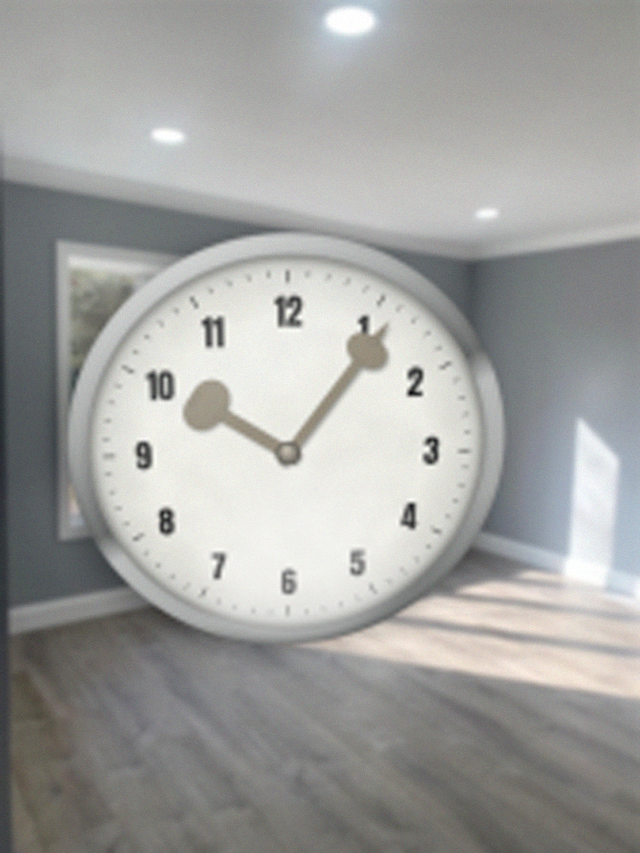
**10:06**
